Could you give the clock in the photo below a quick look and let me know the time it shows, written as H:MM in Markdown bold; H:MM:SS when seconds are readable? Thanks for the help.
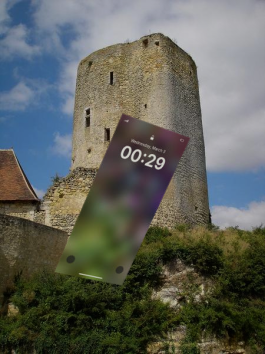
**0:29**
